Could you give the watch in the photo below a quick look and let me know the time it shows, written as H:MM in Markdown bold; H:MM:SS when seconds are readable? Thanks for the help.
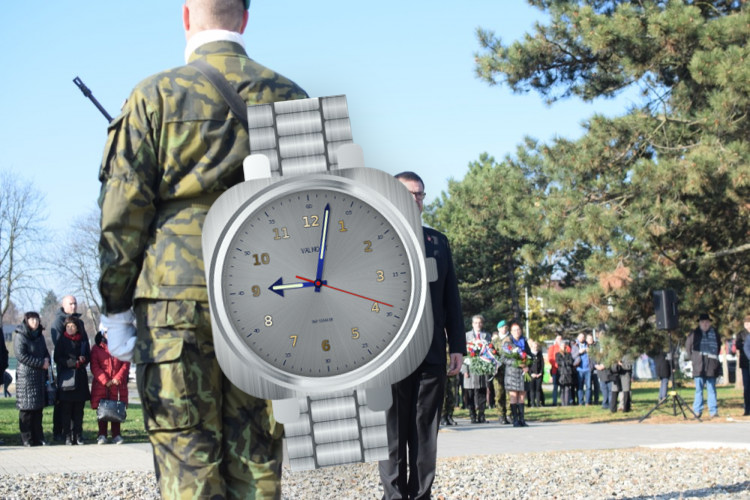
**9:02:19**
